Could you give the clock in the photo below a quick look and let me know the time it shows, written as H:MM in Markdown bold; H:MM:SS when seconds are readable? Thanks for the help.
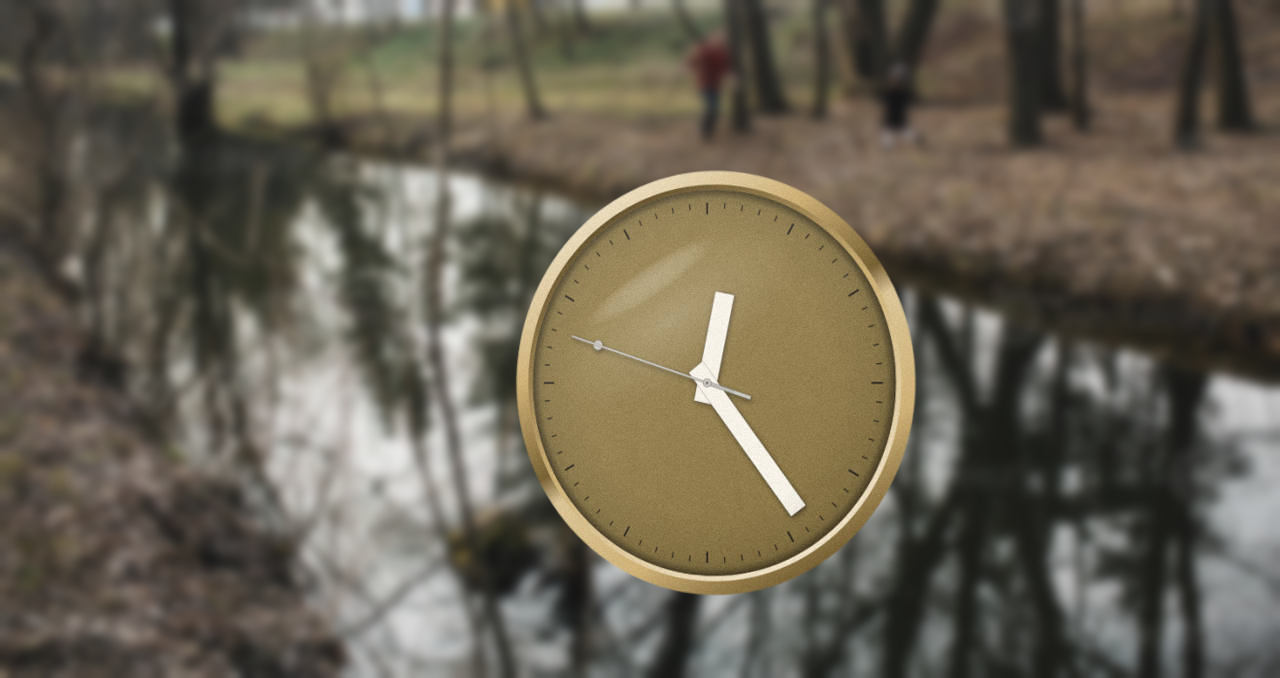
**12:23:48**
